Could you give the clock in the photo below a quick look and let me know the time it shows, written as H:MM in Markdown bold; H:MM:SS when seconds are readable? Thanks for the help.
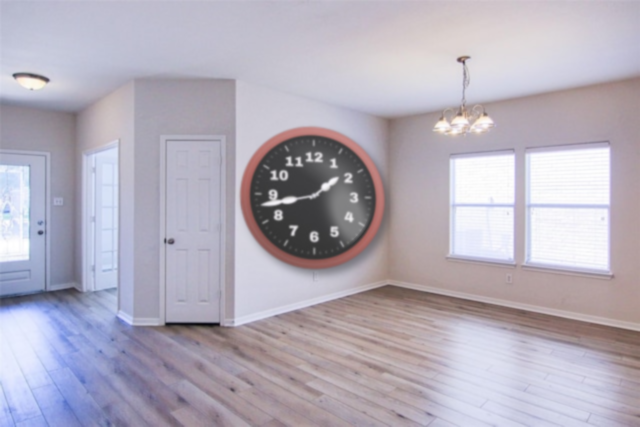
**1:43**
